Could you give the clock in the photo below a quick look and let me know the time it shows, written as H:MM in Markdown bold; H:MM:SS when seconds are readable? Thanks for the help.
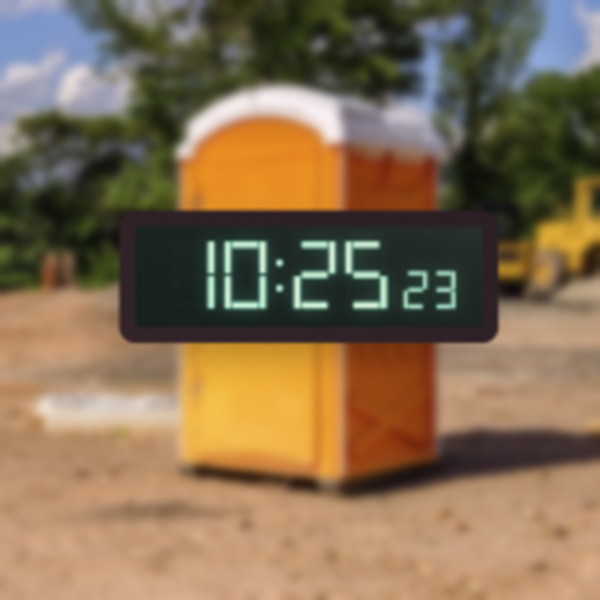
**10:25:23**
